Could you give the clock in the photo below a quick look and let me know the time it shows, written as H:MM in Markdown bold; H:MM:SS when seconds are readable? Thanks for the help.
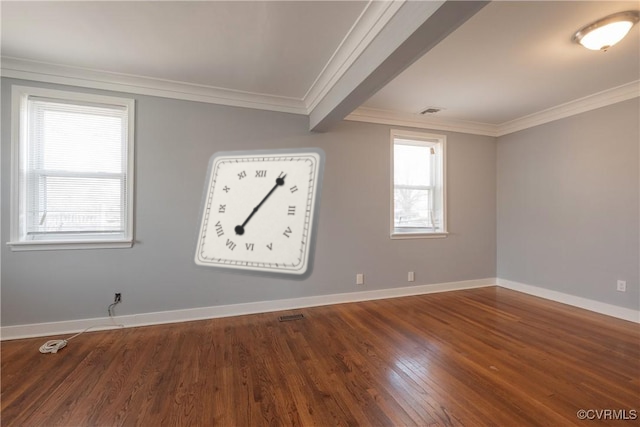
**7:06**
